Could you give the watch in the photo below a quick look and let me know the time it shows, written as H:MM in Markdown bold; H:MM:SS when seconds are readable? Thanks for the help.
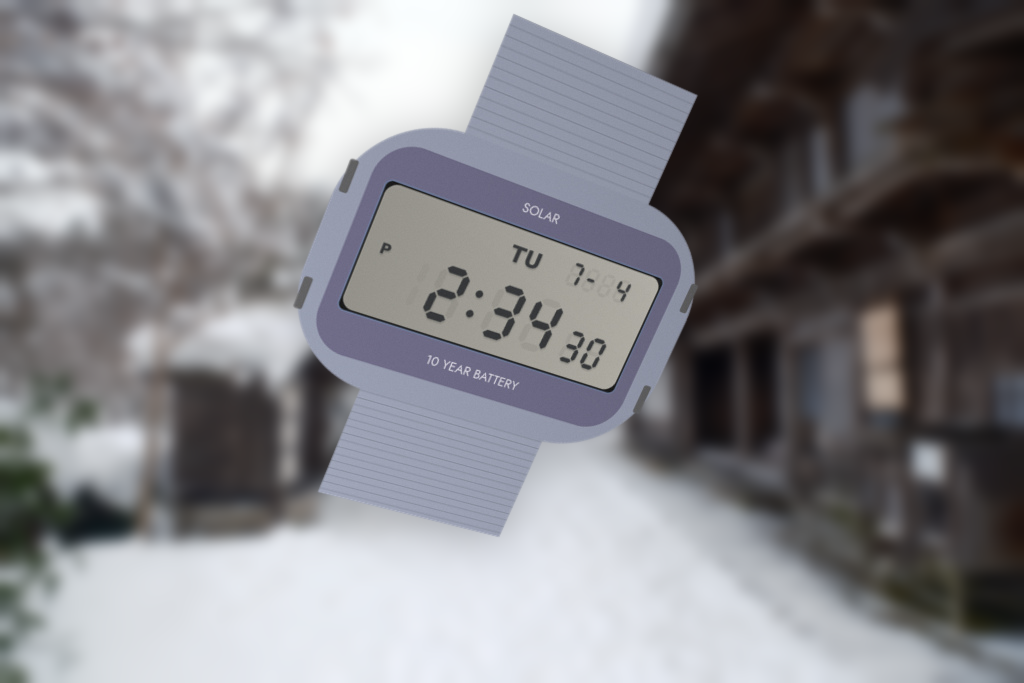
**2:34:30**
